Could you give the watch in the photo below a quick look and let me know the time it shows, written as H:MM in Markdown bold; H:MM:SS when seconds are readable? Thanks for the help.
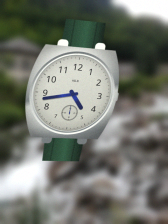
**4:43**
